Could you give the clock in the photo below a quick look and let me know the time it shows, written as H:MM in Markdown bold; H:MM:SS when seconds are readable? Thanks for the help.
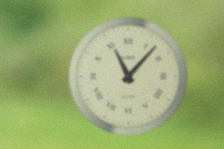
**11:07**
